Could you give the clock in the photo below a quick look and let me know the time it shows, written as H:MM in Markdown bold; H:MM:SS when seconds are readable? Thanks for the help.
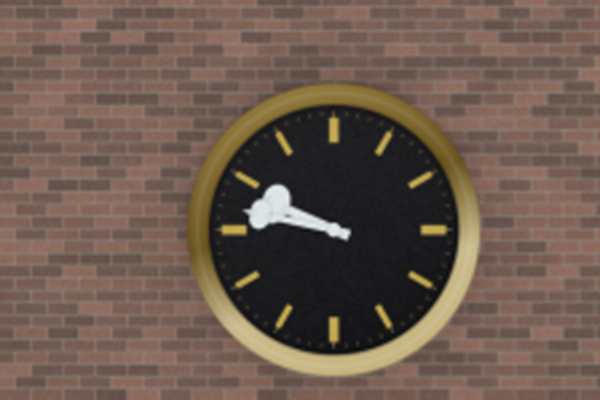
**9:47**
